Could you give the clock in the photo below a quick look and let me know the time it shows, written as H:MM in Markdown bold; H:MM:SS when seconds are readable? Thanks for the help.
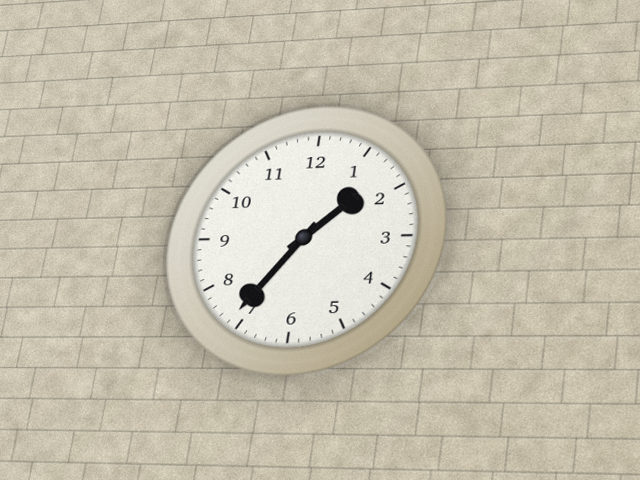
**1:36**
